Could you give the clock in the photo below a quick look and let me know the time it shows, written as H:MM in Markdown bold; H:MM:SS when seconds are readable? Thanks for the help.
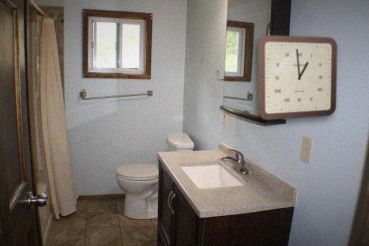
**12:59**
